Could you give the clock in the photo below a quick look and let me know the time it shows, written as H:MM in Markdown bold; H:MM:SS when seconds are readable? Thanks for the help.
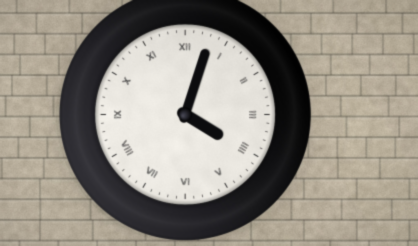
**4:03**
